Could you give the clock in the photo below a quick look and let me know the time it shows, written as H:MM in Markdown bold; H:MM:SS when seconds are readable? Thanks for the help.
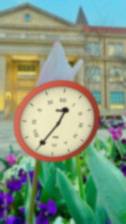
**12:35**
